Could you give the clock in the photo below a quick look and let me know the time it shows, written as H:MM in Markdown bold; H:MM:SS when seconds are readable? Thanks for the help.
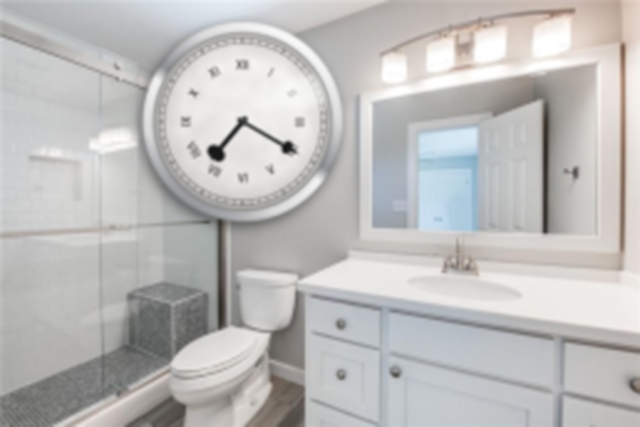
**7:20**
